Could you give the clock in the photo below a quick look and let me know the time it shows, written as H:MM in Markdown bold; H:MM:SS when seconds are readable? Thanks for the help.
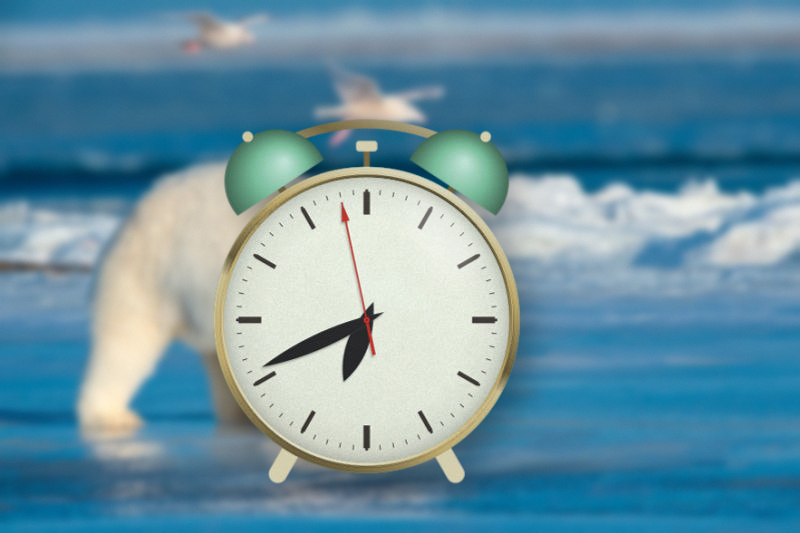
**6:40:58**
